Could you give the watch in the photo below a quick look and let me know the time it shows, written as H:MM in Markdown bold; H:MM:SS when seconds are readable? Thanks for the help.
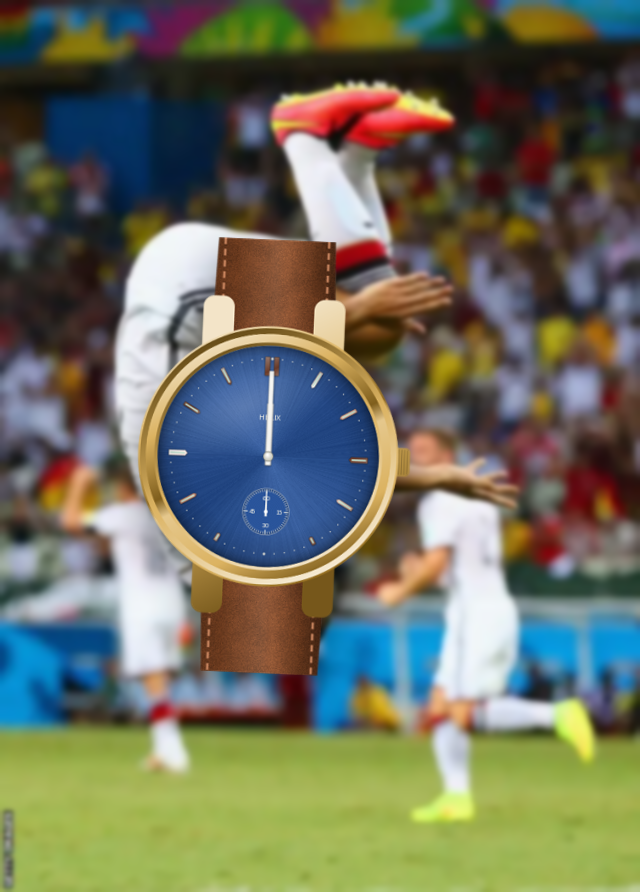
**12:00**
